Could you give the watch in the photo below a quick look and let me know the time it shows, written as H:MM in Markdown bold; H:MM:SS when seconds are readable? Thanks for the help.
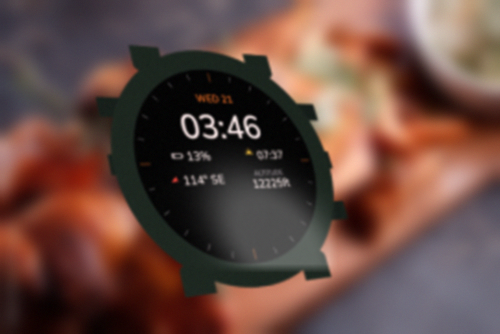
**3:46**
